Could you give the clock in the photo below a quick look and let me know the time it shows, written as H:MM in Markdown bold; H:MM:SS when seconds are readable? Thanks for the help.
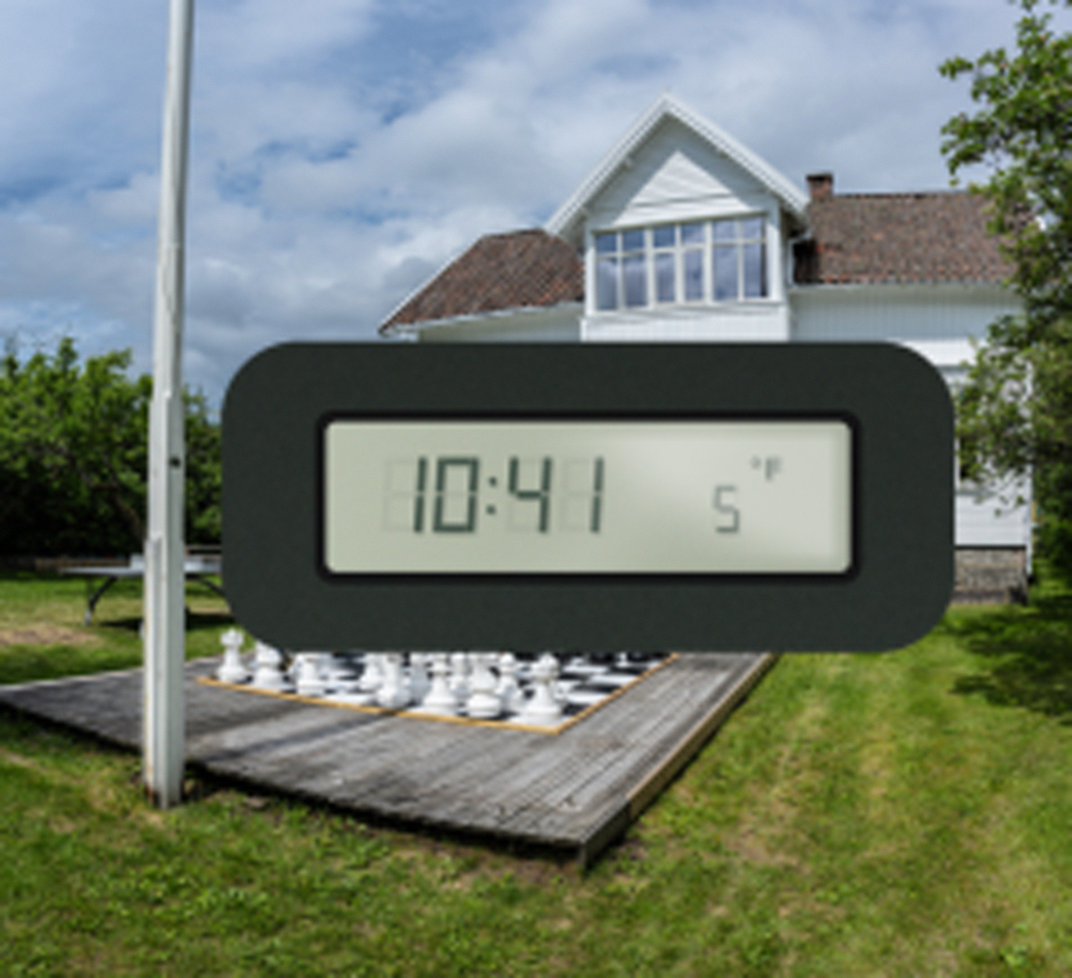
**10:41**
